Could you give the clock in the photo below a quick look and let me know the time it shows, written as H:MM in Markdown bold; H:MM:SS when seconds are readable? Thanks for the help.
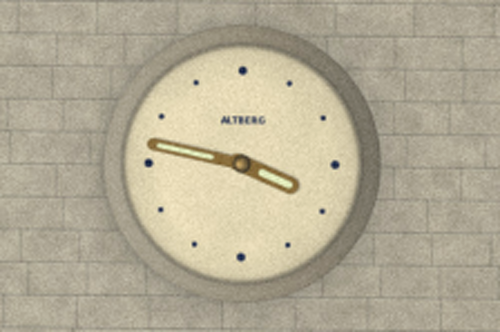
**3:47**
